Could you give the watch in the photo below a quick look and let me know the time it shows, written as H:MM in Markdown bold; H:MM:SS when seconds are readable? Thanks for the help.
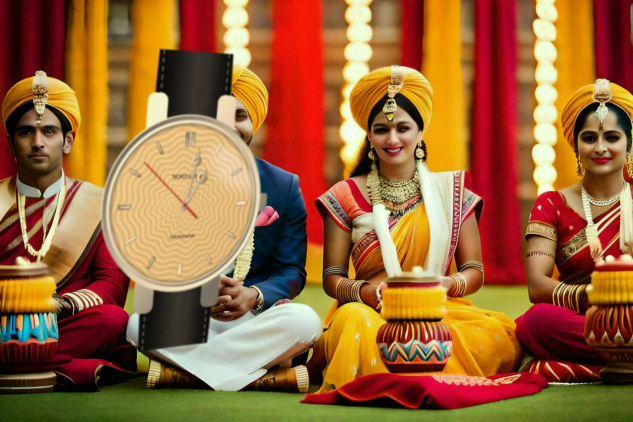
**1:01:52**
